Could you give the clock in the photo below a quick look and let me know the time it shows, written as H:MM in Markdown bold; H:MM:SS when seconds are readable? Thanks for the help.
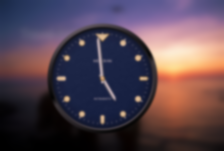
**4:59**
